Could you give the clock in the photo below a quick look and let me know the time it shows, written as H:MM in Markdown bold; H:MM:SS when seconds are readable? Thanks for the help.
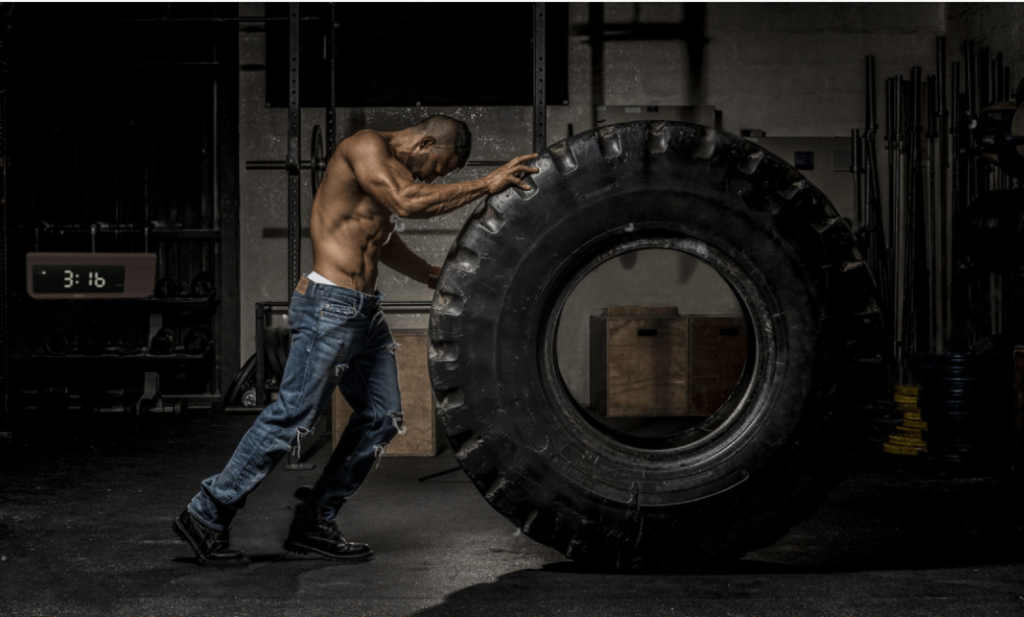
**3:16**
